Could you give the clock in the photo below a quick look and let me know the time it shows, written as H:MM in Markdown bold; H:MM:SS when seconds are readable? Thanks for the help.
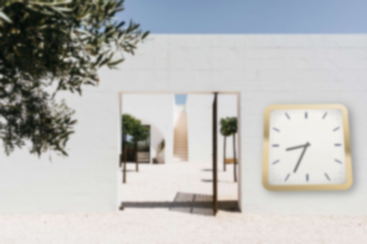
**8:34**
